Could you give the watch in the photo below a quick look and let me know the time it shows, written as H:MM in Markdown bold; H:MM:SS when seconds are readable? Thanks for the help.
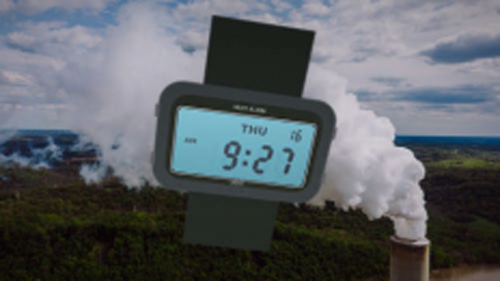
**9:27**
